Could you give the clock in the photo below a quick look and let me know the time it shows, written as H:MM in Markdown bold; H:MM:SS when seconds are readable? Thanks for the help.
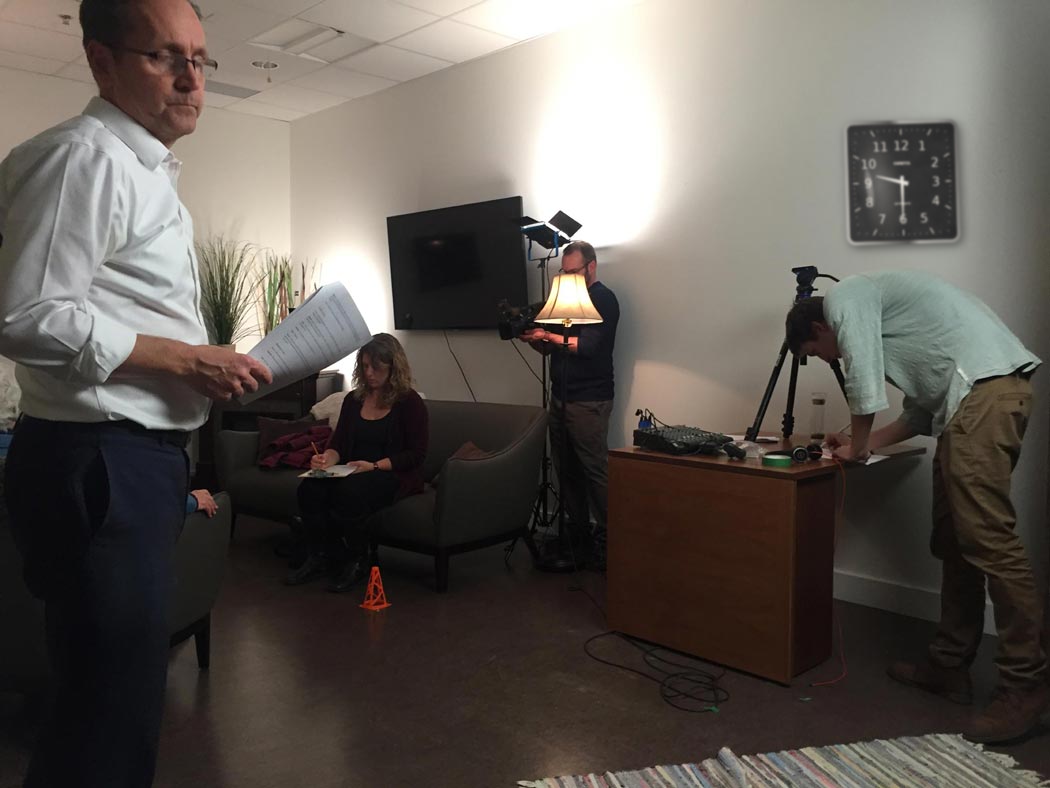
**9:30**
